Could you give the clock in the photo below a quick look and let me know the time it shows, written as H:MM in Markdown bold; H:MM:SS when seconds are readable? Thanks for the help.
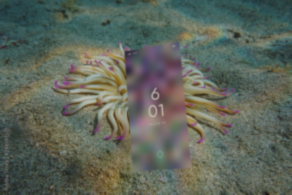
**6:01**
